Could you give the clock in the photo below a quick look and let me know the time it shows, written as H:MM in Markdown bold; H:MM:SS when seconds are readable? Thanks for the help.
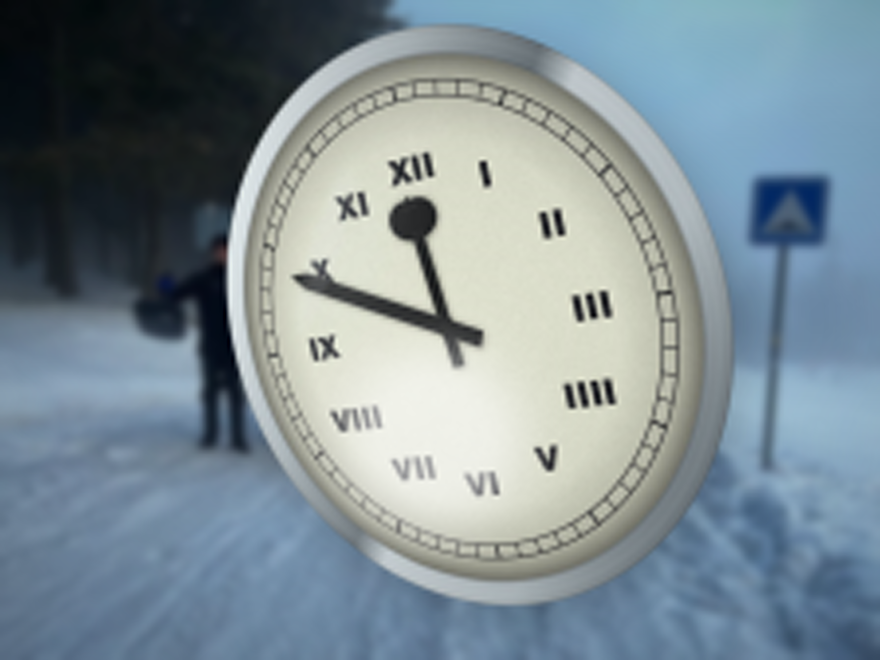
**11:49**
